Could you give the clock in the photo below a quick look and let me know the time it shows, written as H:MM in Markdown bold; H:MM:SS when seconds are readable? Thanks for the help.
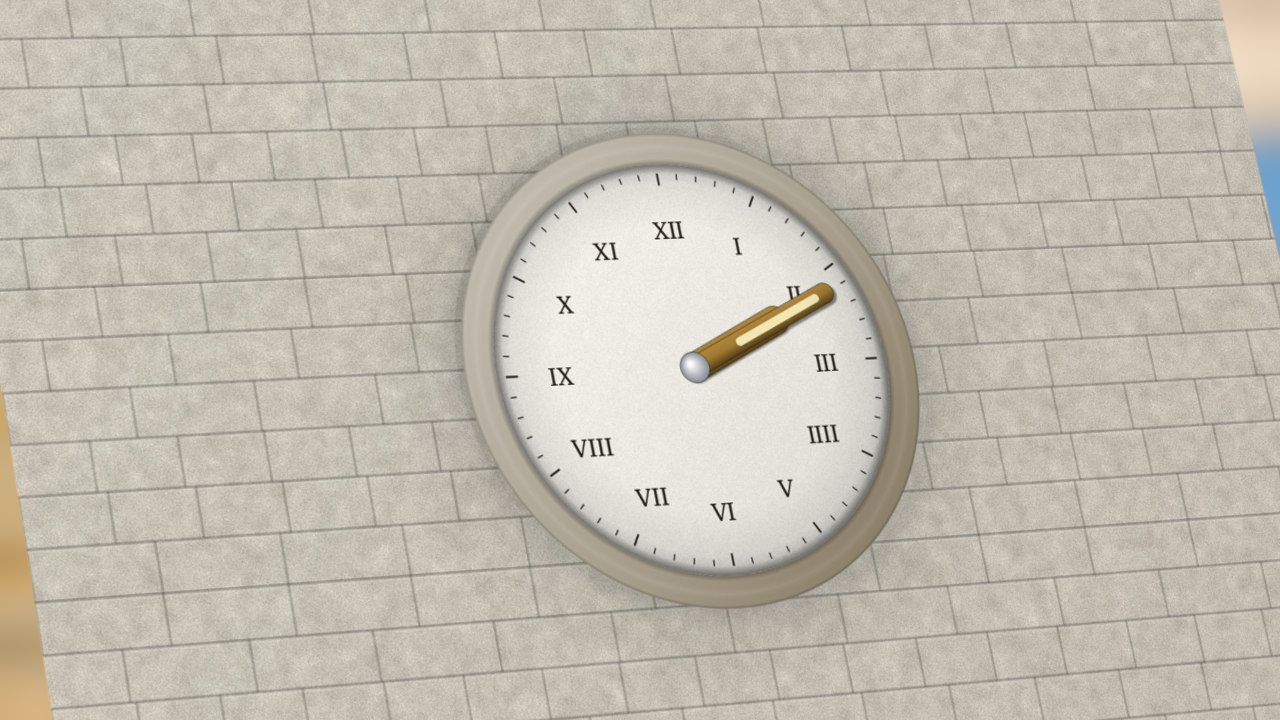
**2:11**
